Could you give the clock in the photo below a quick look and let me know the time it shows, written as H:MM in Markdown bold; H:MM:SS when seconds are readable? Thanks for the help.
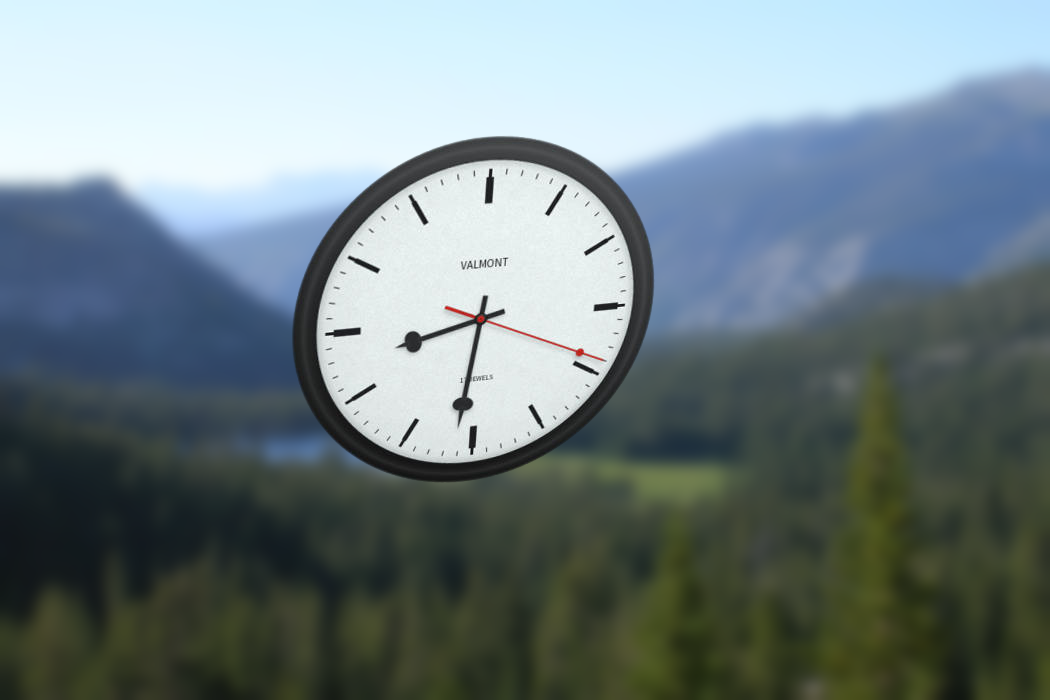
**8:31:19**
